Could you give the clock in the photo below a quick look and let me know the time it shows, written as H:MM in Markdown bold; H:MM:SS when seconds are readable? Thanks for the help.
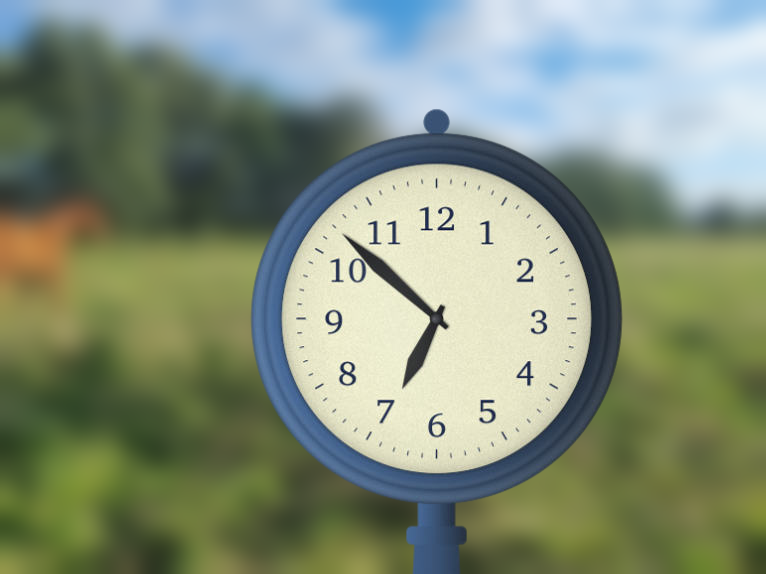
**6:52**
